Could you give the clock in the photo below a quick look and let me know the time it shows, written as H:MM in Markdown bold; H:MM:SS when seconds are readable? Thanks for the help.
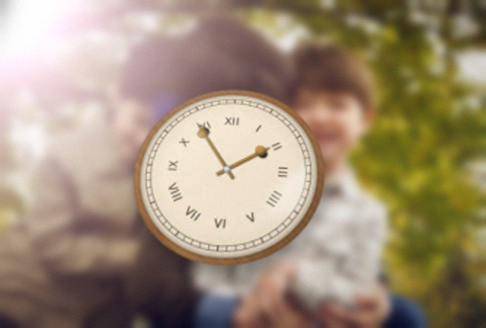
**1:54**
